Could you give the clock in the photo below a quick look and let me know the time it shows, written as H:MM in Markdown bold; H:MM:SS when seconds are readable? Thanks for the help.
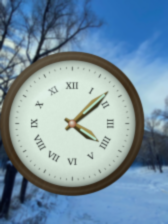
**4:08**
